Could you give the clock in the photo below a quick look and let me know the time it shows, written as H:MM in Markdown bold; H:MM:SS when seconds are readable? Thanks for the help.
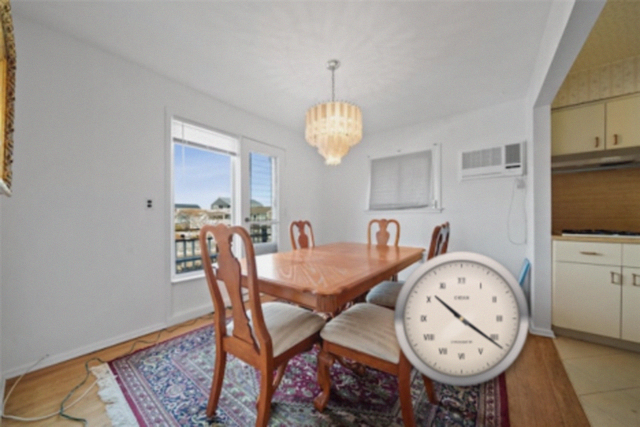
**10:21**
